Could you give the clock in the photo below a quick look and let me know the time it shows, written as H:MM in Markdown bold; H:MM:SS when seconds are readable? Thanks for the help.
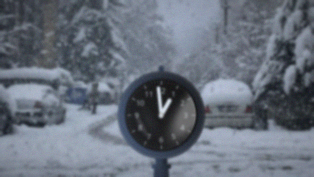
**12:59**
